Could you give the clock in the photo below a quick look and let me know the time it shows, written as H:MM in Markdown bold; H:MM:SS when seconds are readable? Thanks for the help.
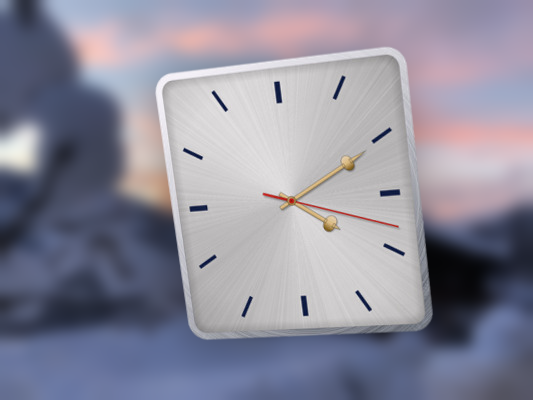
**4:10:18**
